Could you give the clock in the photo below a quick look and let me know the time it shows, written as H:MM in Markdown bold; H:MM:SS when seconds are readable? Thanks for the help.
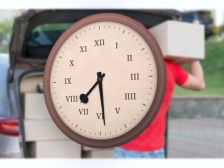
**7:29**
